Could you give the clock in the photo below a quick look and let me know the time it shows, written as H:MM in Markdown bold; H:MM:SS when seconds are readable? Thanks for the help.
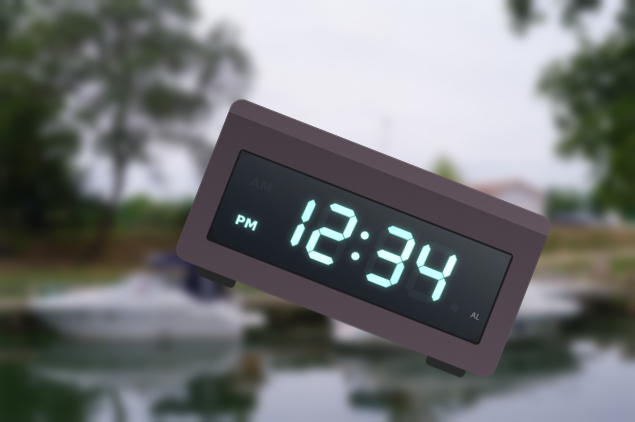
**12:34**
